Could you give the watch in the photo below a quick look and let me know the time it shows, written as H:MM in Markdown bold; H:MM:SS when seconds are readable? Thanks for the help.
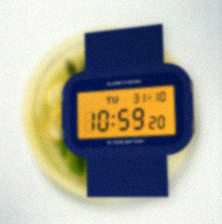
**10:59:20**
